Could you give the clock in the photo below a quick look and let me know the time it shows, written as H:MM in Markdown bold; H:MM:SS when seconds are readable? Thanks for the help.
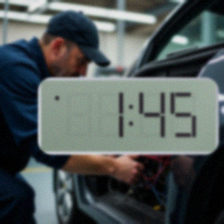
**1:45**
